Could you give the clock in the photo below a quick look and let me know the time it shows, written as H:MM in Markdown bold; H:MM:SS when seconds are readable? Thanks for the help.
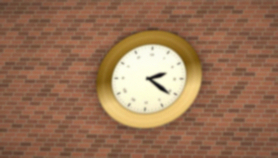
**2:21**
